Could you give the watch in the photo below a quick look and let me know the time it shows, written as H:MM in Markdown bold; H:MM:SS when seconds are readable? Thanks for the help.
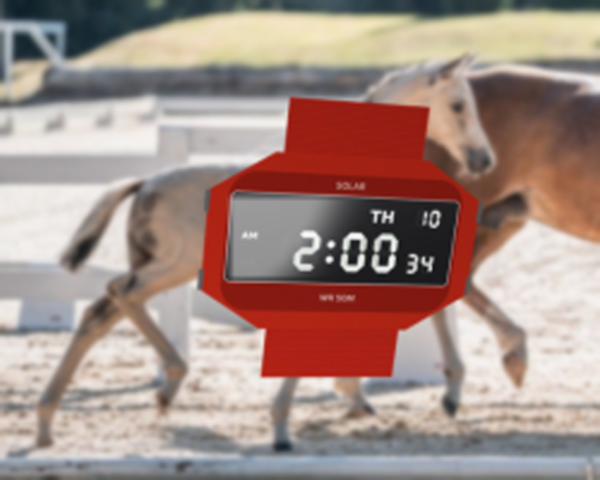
**2:00:34**
